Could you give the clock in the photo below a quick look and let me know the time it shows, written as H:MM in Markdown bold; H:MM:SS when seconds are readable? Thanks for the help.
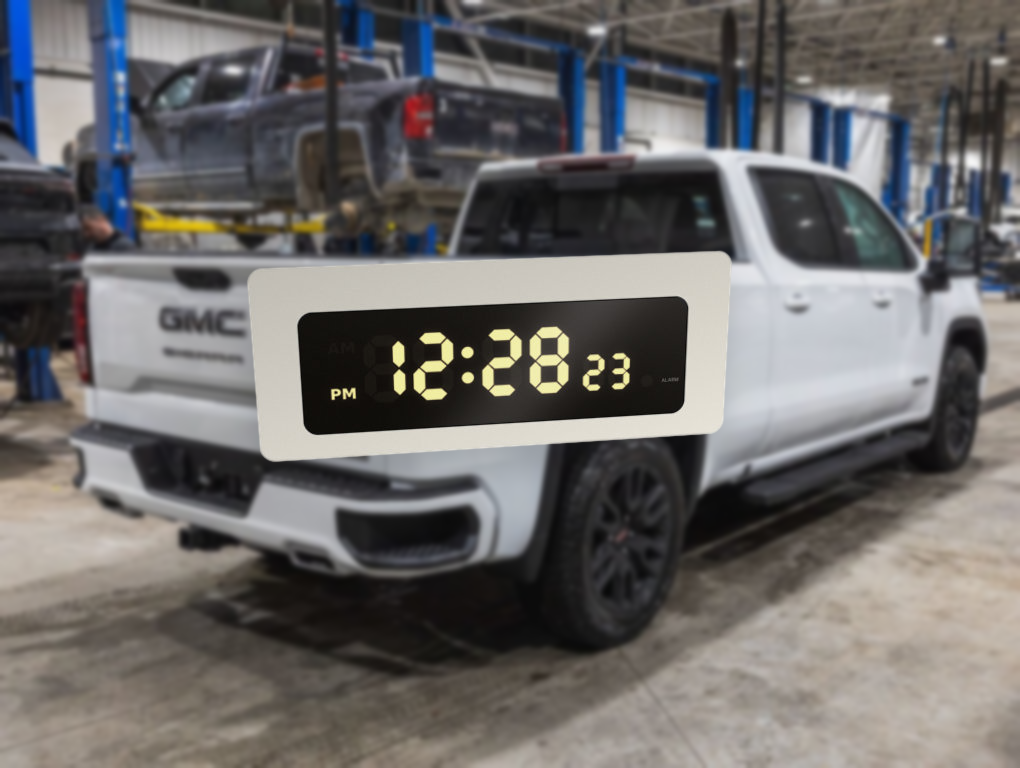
**12:28:23**
